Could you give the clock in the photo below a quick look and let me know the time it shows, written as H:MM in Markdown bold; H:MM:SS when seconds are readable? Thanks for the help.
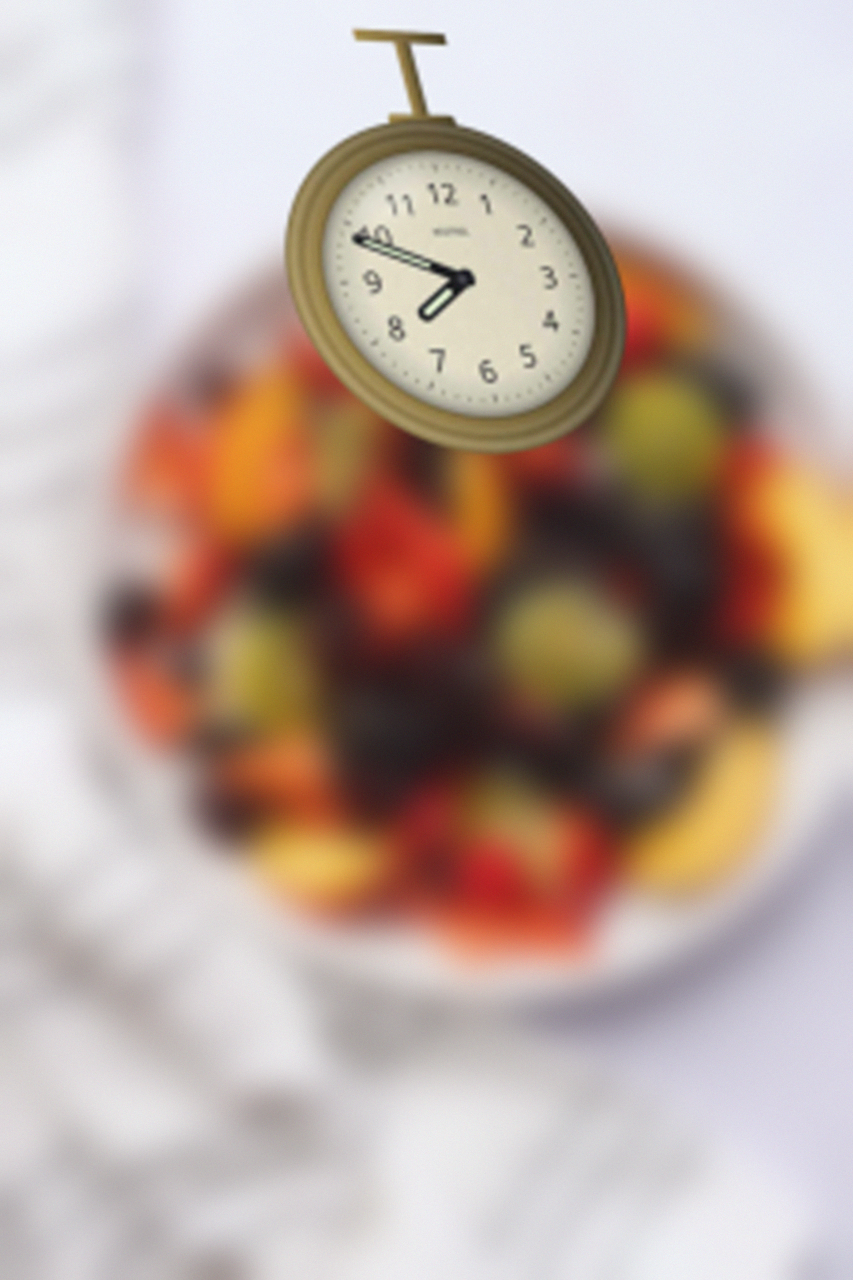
**7:49**
